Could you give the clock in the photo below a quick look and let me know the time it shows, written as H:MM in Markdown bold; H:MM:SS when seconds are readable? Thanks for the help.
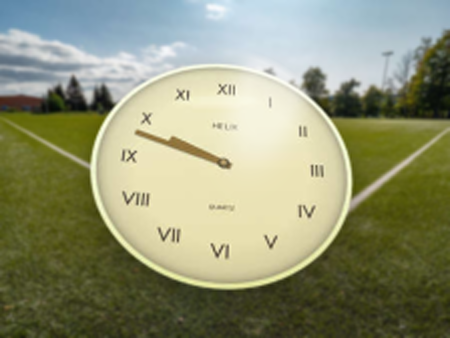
**9:48**
